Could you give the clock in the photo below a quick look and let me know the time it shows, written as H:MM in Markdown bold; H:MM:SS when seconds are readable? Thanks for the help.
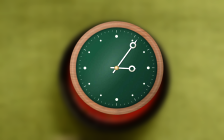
**3:06**
